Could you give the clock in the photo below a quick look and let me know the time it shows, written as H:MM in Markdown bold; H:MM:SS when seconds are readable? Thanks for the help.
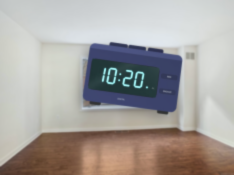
**10:20**
